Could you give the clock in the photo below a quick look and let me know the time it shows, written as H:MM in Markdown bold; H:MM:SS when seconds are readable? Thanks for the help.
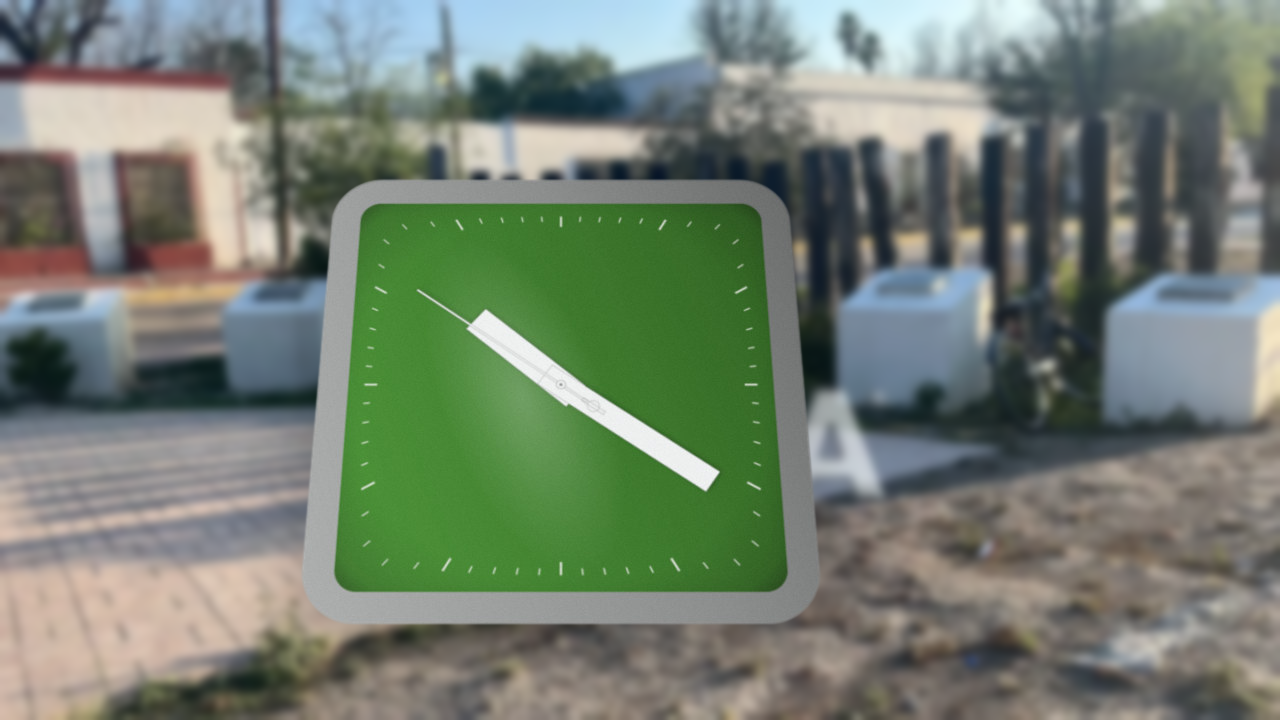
**10:20:51**
